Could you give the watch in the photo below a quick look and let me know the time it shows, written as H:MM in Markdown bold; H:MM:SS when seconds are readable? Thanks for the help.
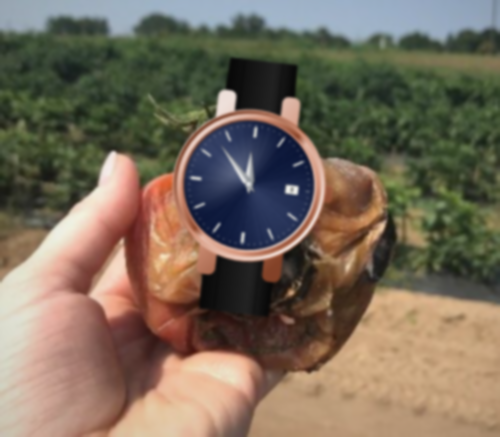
**11:53**
